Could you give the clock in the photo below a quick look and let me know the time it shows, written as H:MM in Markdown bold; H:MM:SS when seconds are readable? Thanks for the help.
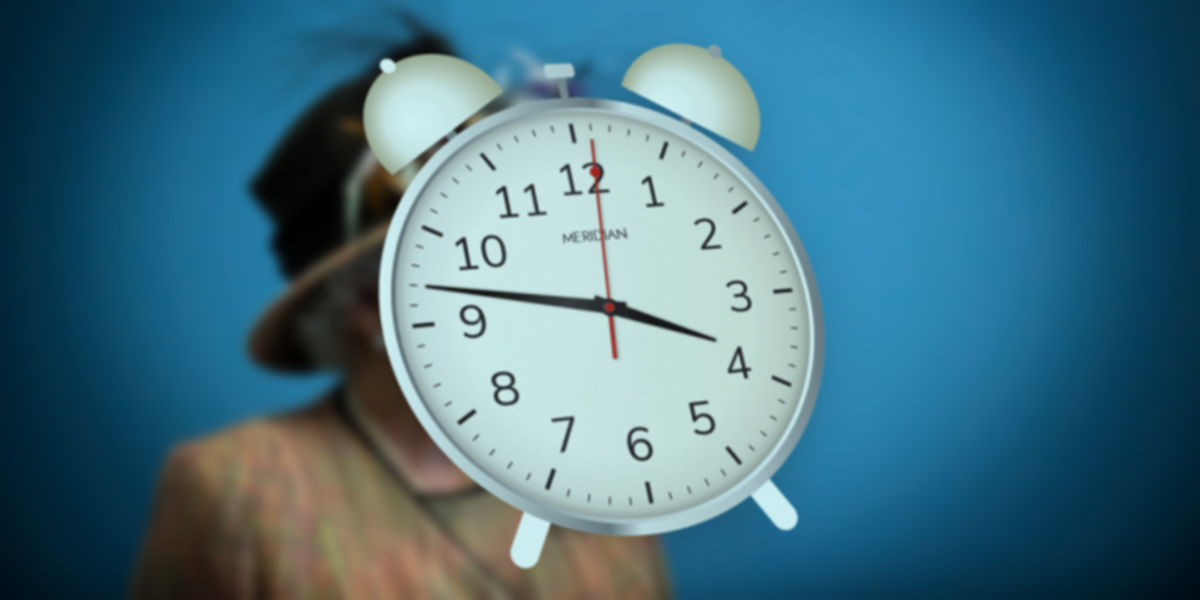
**3:47:01**
